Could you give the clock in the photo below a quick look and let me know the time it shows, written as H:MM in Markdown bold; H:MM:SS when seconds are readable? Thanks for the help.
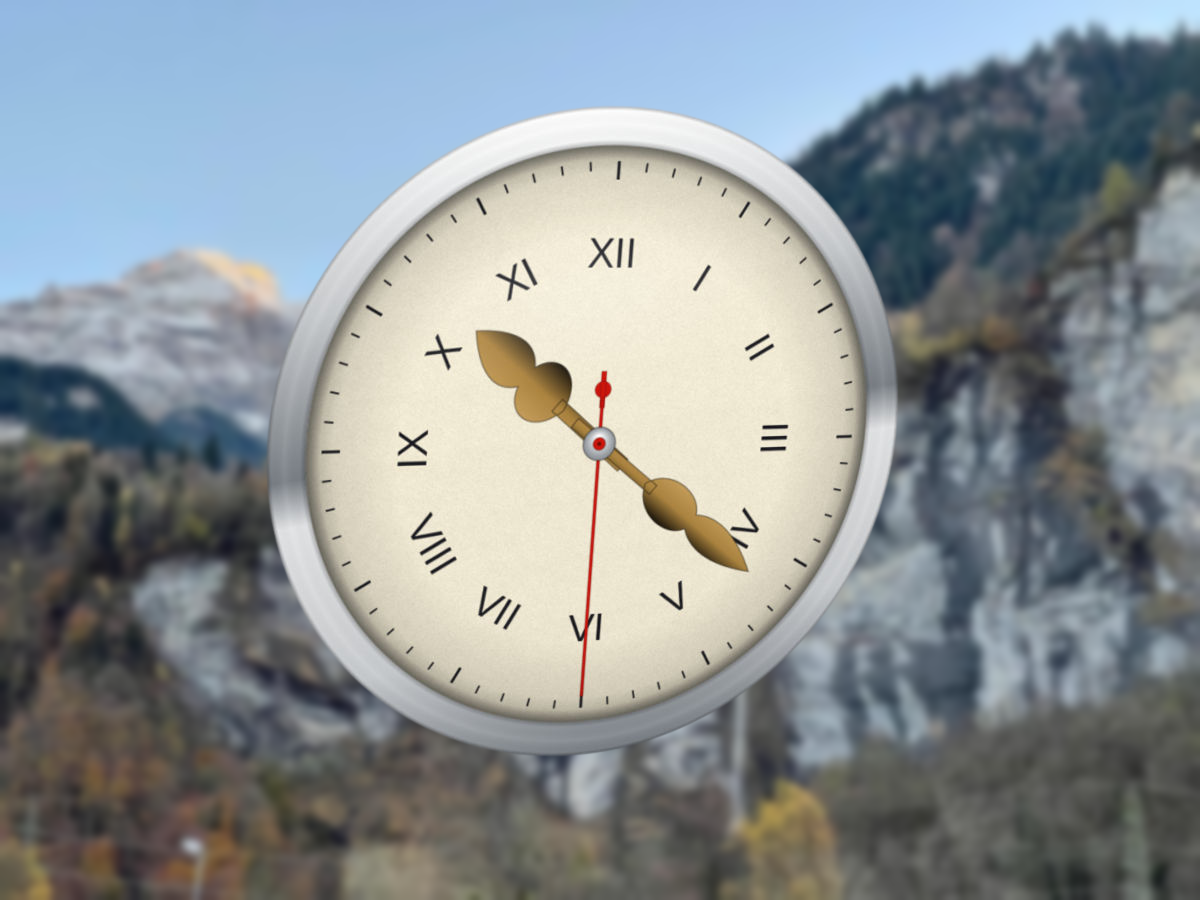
**10:21:30**
